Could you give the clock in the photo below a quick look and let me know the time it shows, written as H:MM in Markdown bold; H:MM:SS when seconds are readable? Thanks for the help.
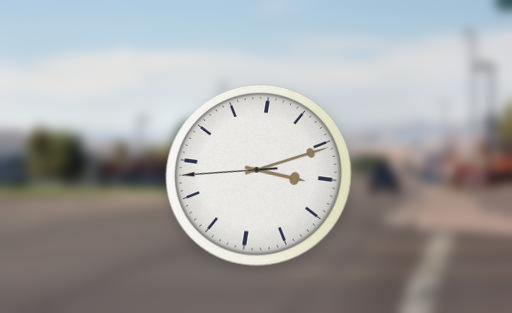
**3:10:43**
